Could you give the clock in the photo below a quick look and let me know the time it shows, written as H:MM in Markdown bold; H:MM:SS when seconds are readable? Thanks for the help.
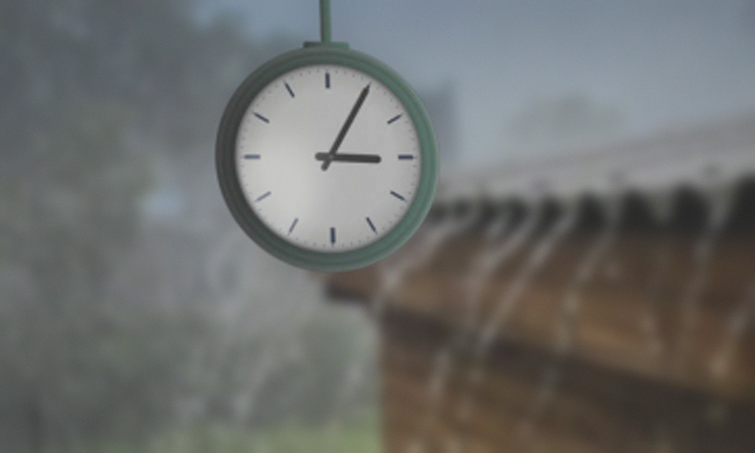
**3:05**
